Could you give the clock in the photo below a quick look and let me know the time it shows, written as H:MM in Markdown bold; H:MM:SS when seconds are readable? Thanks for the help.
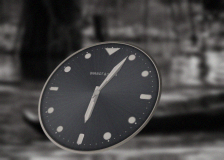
**6:04**
